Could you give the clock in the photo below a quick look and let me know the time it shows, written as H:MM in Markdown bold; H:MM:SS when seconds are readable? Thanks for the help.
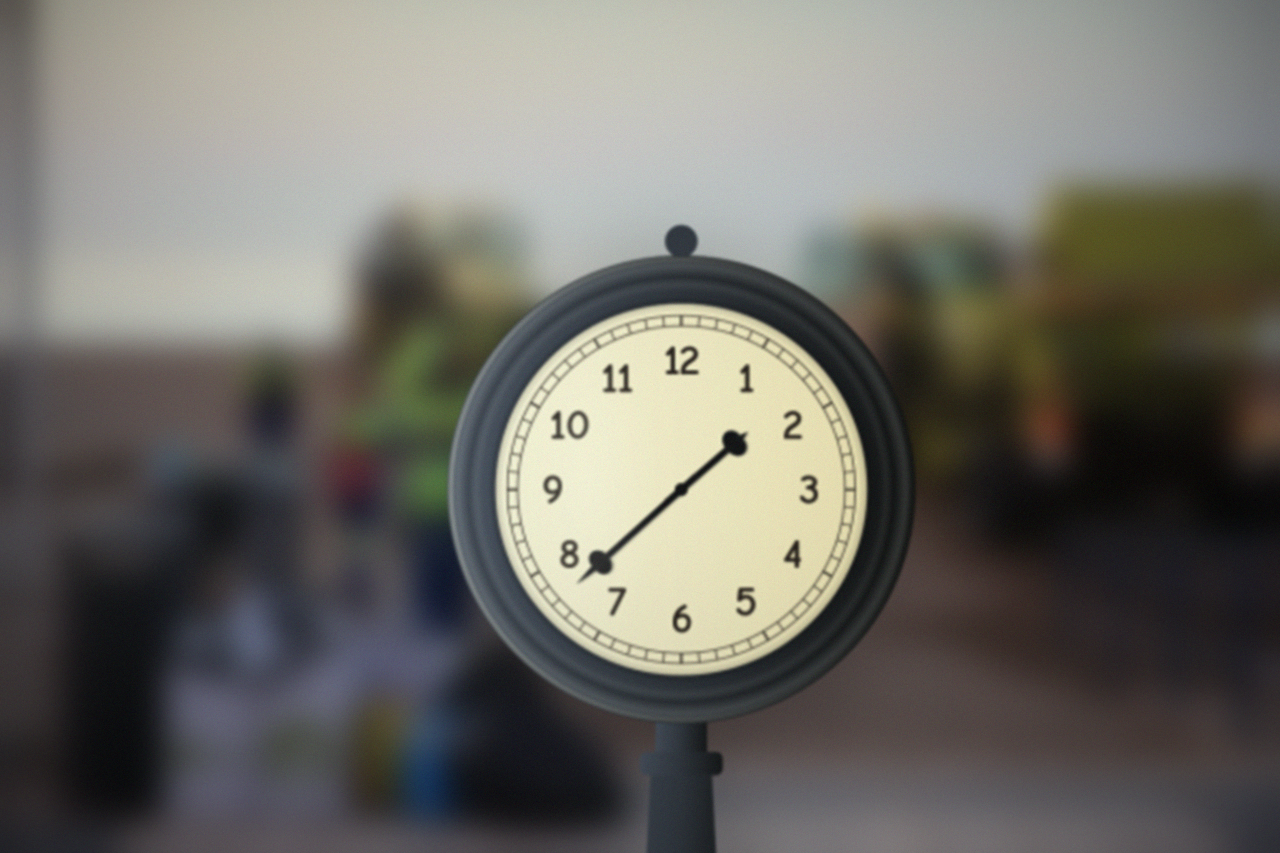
**1:38**
